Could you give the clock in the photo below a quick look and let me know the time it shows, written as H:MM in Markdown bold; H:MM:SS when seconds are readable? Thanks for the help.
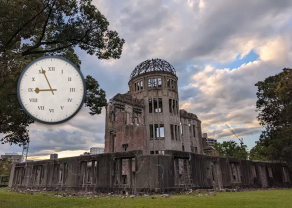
**8:56**
